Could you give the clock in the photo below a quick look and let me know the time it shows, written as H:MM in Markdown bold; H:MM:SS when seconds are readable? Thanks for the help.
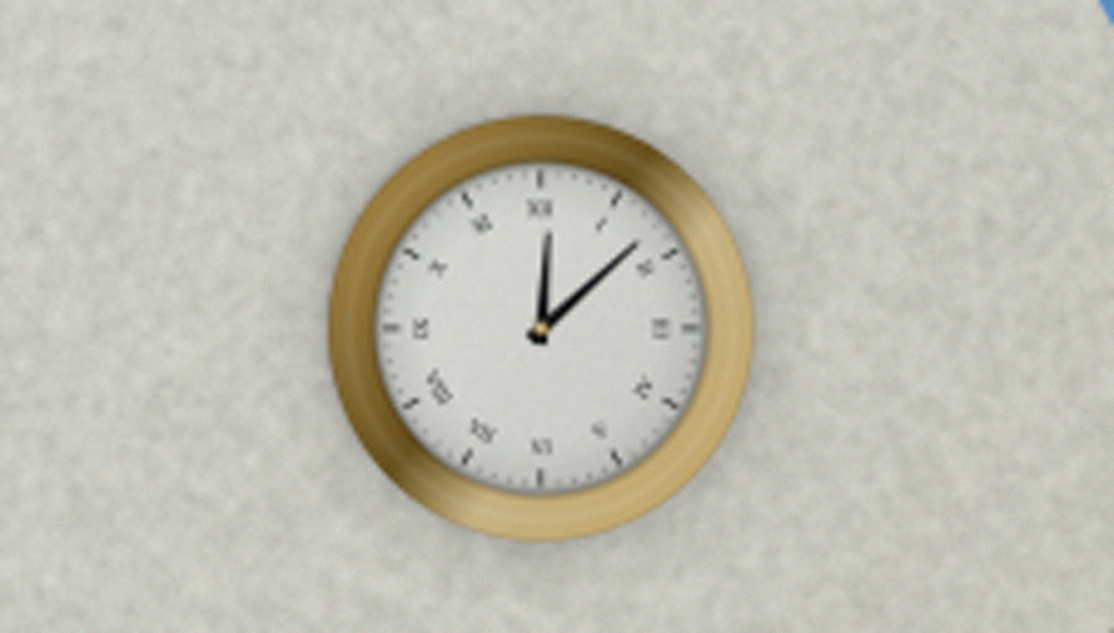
**12:08**
